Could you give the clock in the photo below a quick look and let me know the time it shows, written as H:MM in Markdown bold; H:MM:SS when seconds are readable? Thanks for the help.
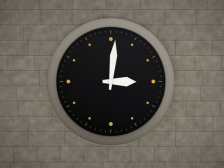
**3:01**
